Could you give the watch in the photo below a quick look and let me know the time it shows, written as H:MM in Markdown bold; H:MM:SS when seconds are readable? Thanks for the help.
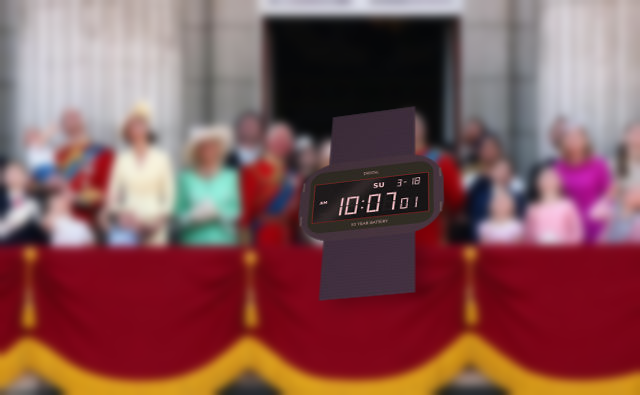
**10:07:01**
